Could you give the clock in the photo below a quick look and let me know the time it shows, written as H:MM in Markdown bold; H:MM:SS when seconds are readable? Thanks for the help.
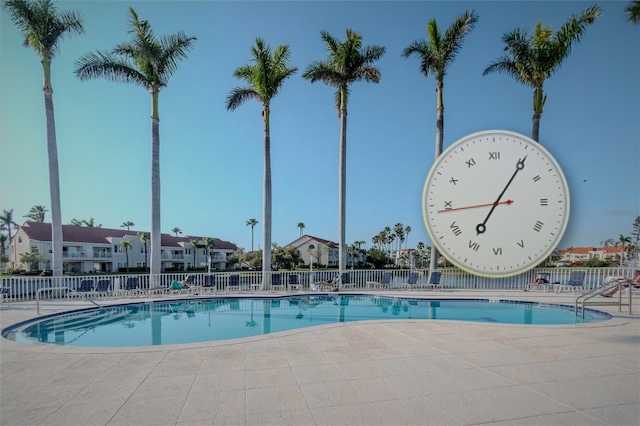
**7:05:44**
